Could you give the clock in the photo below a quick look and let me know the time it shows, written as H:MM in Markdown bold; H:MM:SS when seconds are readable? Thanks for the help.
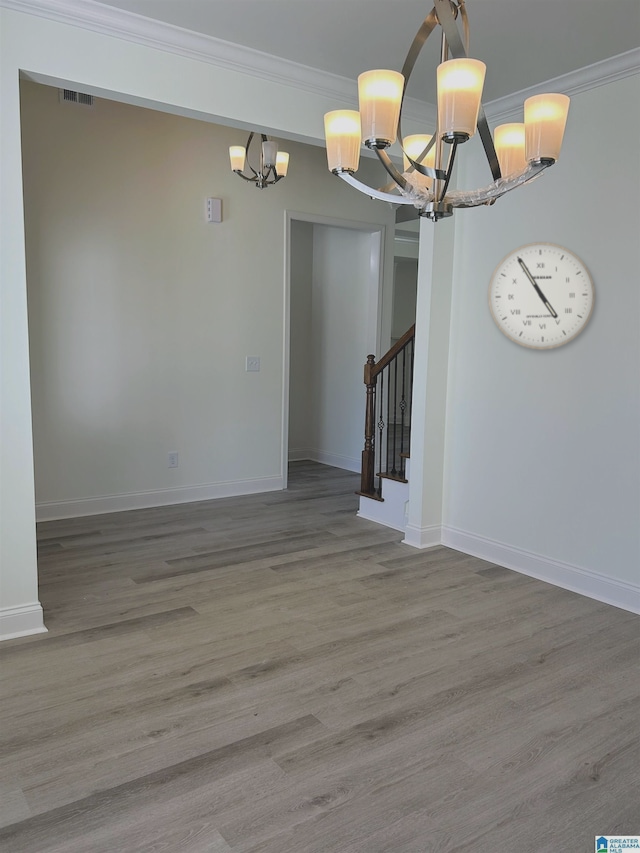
**4:55**
